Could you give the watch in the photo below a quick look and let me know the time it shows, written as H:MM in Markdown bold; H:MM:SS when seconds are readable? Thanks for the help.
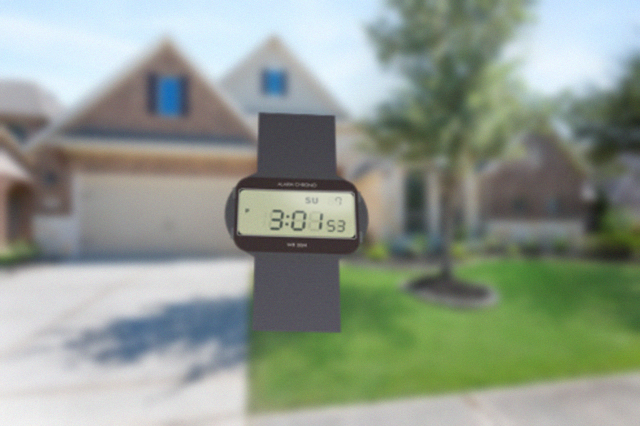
**3:01:53**
